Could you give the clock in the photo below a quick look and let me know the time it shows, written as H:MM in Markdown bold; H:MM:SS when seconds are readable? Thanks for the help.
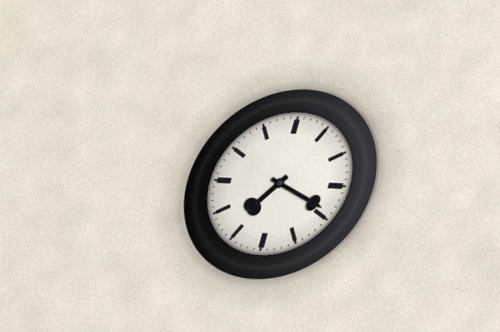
**7:19**
